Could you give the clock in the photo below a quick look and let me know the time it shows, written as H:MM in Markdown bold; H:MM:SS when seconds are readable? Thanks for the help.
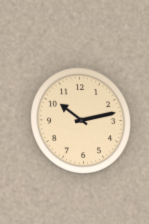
**10:13**
